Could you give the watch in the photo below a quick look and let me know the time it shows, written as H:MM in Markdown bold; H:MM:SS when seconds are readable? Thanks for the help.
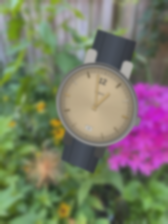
**12:58**
